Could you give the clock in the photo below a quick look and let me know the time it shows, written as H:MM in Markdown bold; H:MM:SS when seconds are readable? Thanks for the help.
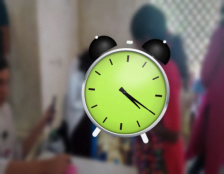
**4:20**
